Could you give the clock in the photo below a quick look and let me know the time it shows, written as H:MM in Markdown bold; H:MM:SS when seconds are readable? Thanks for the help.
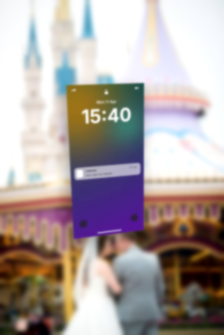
**15:40**
